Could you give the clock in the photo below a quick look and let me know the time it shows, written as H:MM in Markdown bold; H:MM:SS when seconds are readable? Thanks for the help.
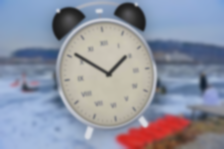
**1:51**
